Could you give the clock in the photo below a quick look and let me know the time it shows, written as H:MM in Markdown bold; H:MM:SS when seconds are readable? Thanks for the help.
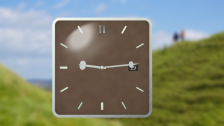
**9:14**
